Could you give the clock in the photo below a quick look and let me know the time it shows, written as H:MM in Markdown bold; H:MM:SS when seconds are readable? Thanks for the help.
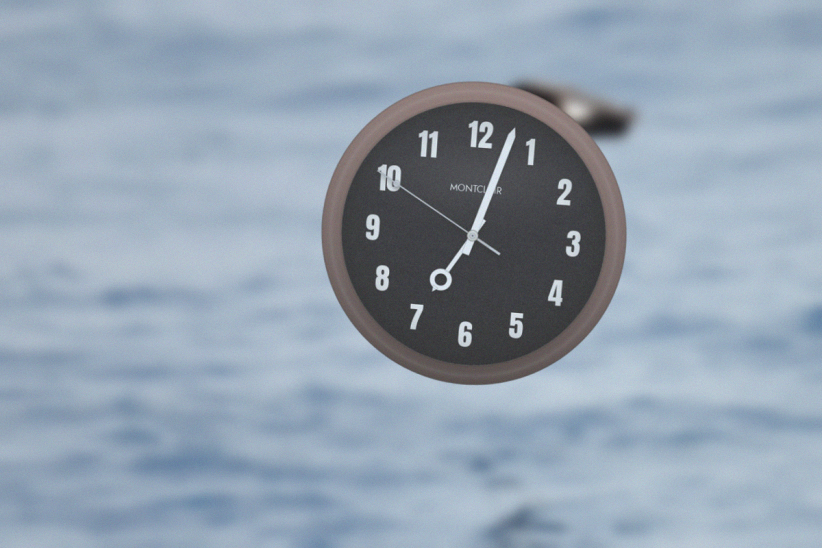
**7:02:50**
